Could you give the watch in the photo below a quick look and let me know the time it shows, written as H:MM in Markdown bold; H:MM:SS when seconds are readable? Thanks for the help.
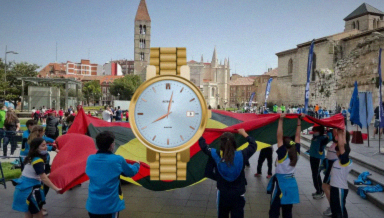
**8:02**
